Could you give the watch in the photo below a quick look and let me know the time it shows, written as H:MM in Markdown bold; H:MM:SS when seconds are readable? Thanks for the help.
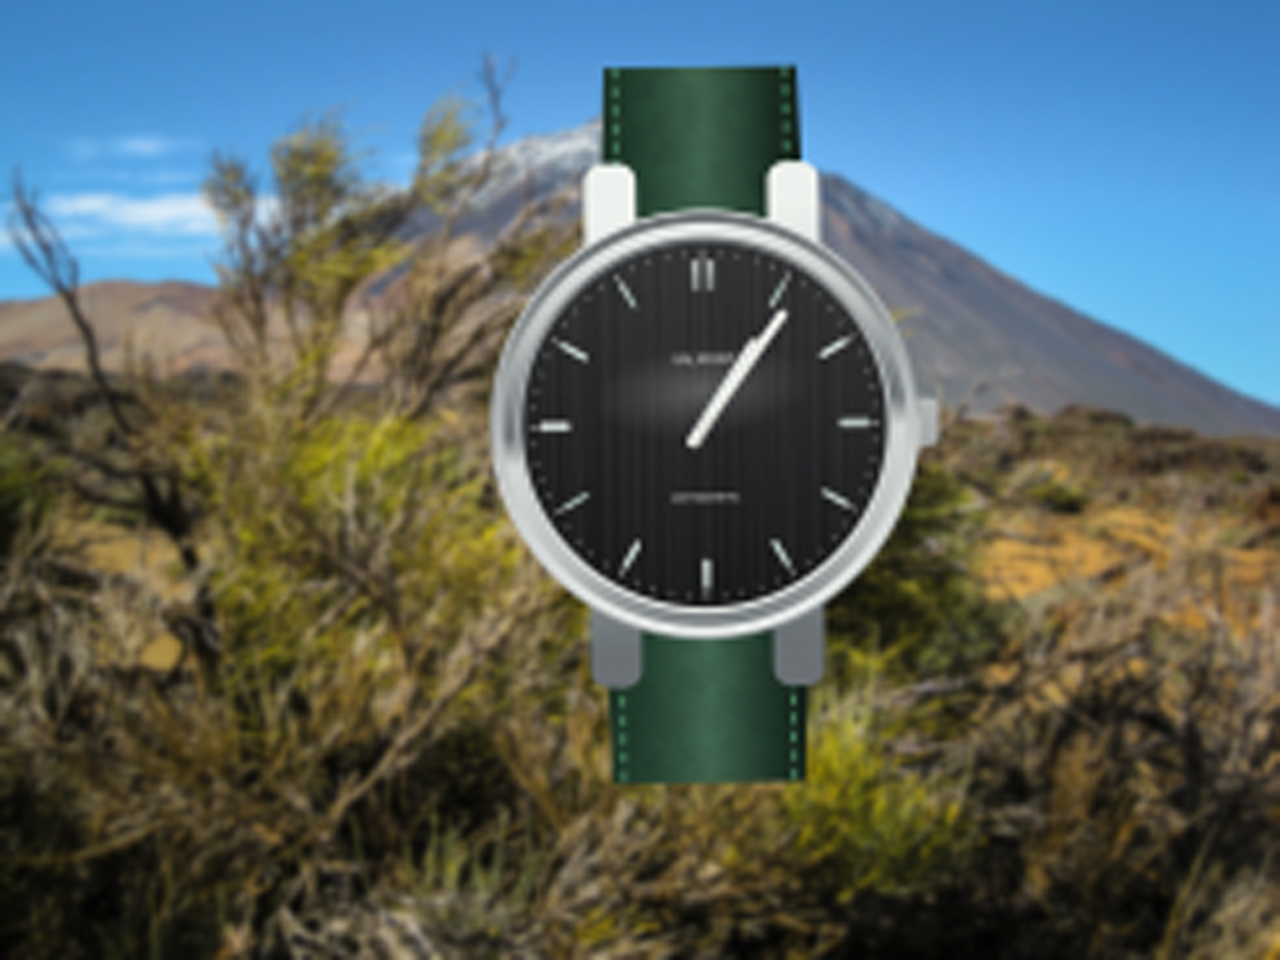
**1:06**
